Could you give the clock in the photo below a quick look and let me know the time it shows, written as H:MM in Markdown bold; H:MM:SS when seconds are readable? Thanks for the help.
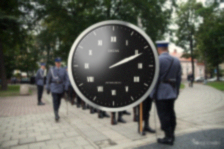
**2:11**
